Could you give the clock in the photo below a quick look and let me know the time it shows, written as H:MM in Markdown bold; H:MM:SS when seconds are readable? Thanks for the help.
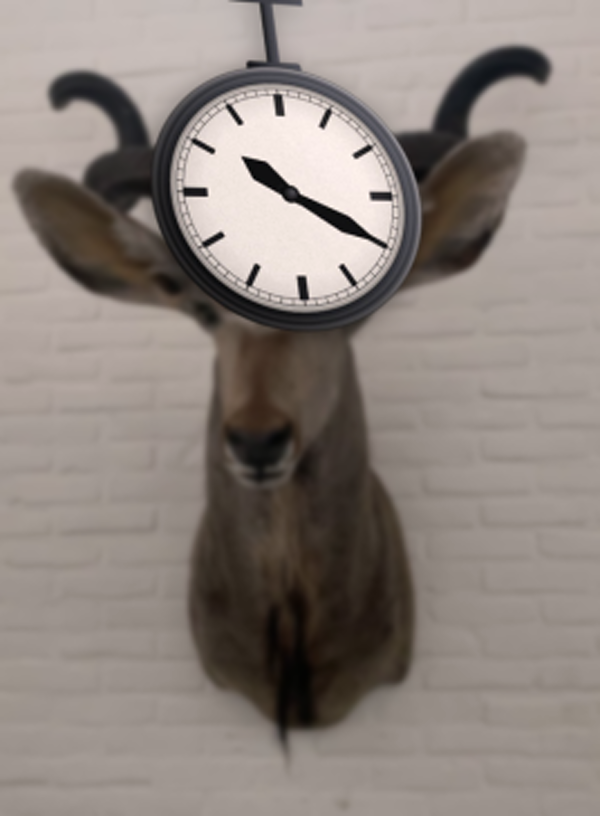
**10:20**
